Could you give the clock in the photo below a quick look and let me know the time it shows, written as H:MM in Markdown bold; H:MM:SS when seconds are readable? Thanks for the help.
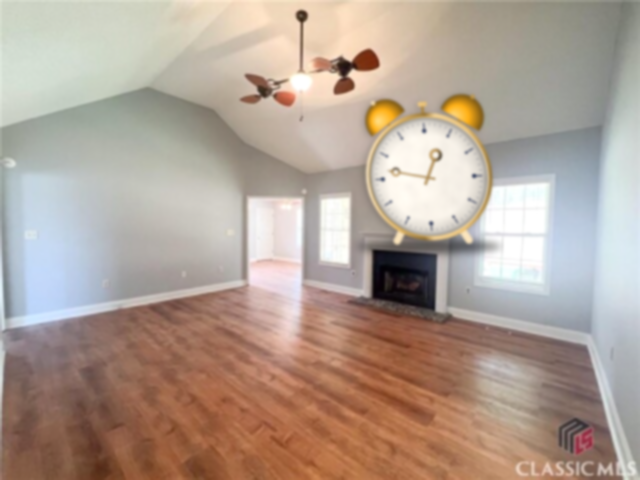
**12:47**
